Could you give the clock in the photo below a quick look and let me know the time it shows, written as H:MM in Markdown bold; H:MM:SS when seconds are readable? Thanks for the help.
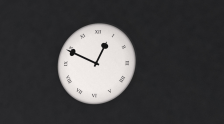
**12:49**
